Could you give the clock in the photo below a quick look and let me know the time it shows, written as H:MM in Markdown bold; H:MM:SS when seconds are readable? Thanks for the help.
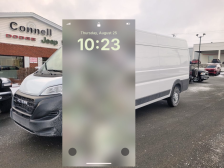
**10:23**
